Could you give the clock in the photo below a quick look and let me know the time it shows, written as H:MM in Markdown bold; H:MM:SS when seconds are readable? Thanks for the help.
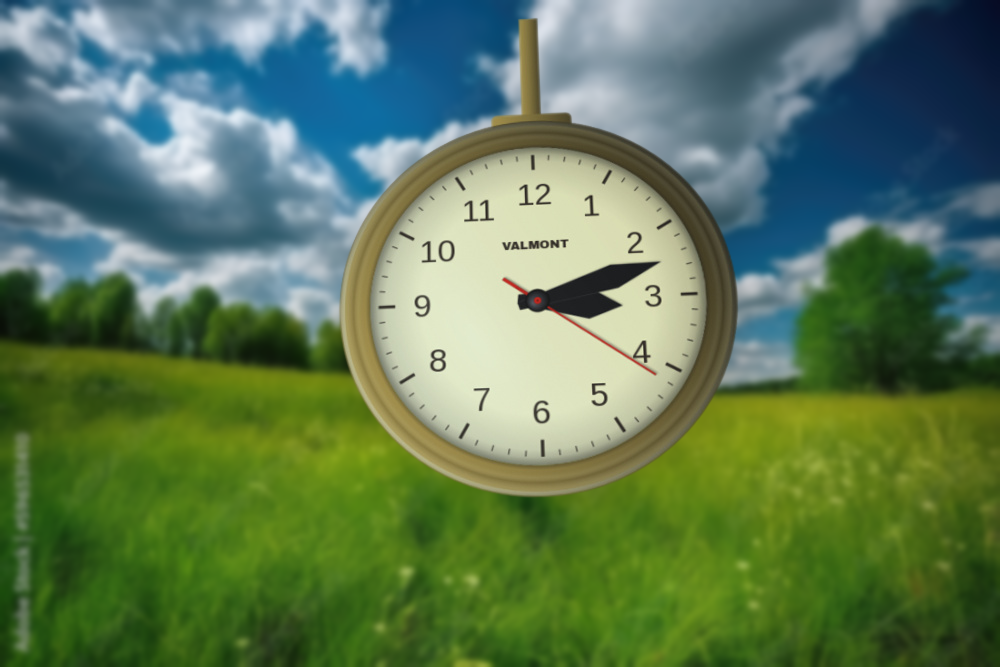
**3:12:21**
